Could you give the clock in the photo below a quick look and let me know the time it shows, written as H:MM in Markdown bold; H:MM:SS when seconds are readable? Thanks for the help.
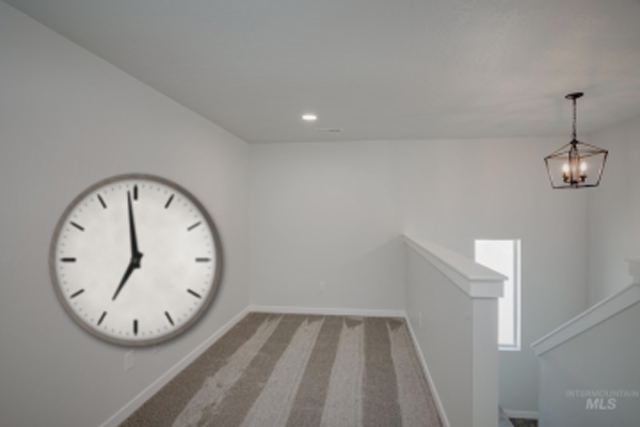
**6:59**
